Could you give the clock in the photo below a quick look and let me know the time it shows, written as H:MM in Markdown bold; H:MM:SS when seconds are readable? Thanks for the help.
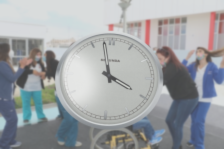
**3:58**
